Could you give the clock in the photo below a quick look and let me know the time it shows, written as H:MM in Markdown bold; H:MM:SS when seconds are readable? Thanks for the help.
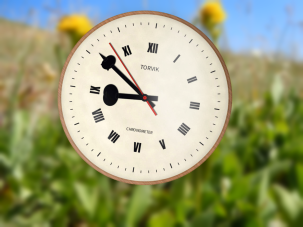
**8:50:53**
